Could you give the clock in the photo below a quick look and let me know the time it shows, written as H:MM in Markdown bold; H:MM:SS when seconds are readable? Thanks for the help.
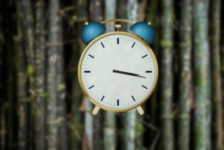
**3:17**
